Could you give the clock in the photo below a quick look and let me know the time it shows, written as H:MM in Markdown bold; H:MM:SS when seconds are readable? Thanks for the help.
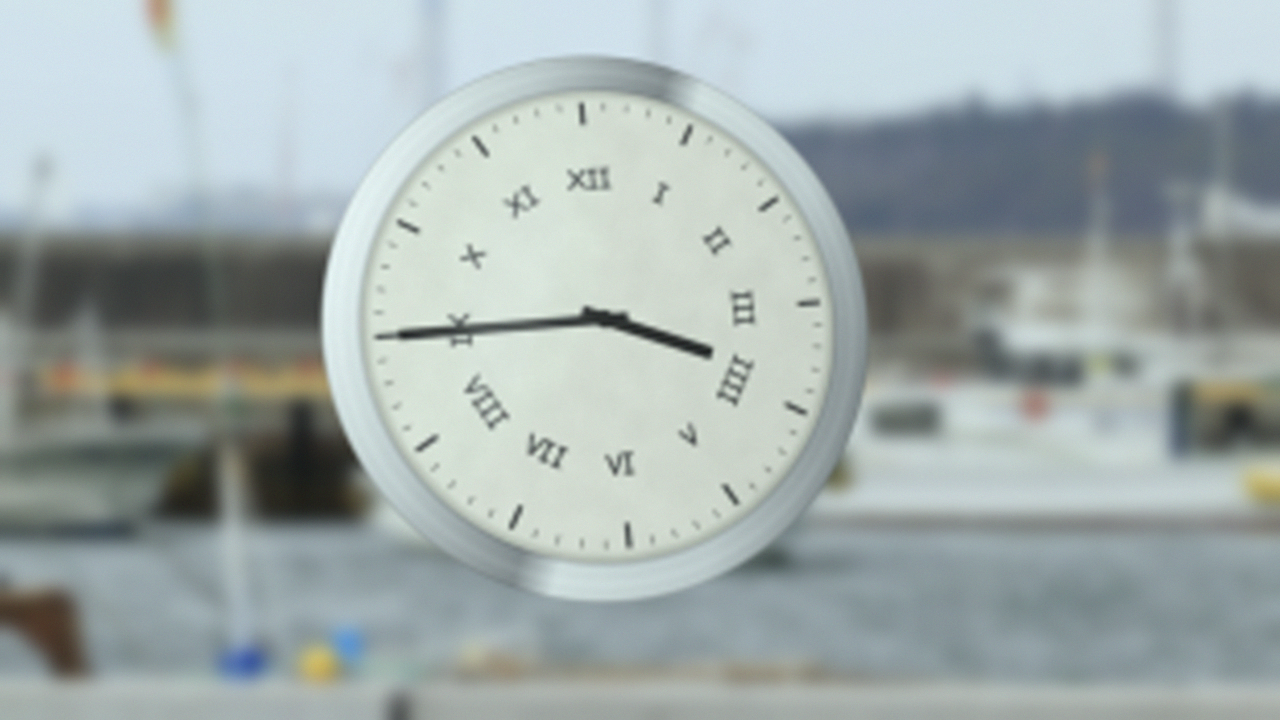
**3:45**
